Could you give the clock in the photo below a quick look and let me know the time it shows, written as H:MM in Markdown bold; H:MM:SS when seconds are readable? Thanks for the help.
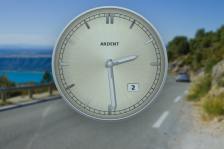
**2:29**
